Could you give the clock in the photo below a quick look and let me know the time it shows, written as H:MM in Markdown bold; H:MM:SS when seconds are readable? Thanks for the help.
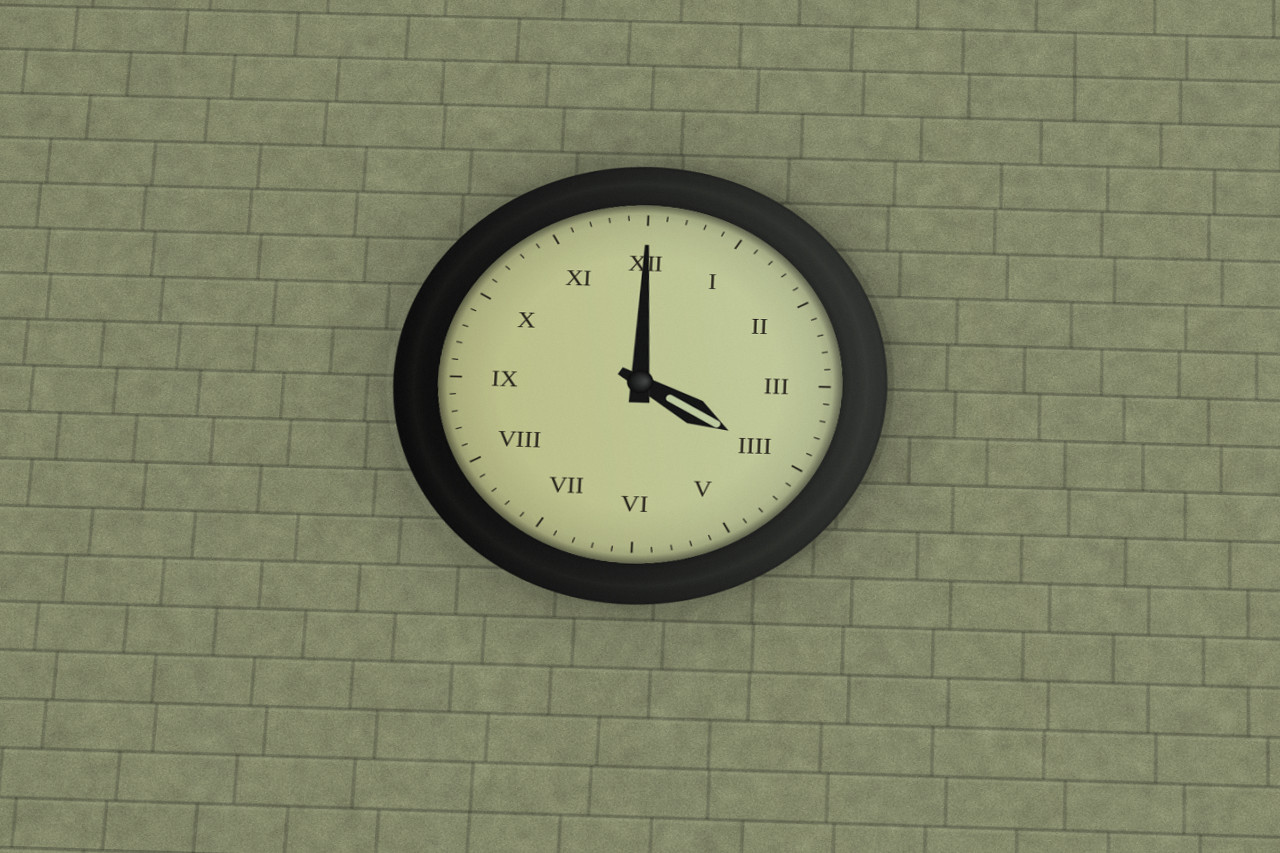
**4:00**
